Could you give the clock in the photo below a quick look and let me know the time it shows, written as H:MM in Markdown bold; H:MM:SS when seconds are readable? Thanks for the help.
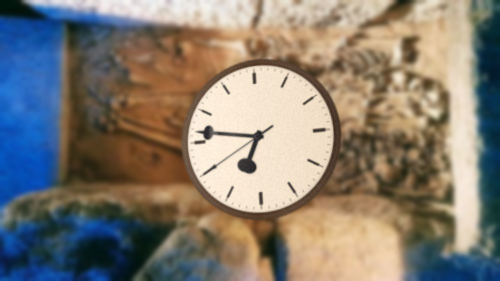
**6:46:40**
